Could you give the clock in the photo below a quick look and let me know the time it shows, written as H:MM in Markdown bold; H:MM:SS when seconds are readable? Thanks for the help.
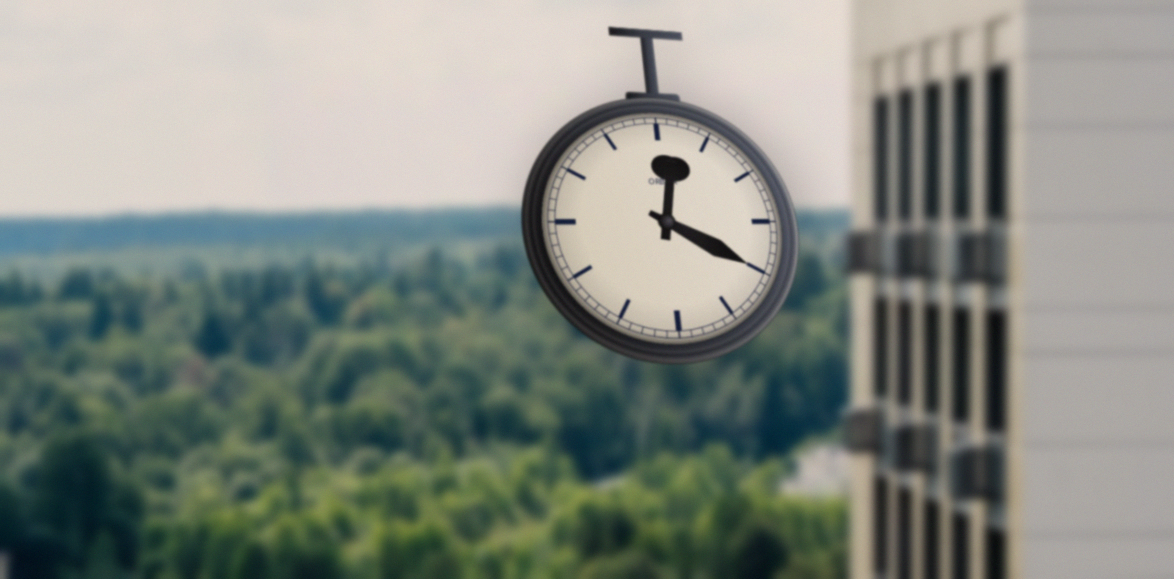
**12:20**
